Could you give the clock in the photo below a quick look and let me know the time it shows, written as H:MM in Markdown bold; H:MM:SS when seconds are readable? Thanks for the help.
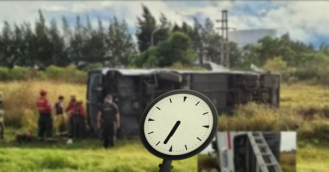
**6:33**
